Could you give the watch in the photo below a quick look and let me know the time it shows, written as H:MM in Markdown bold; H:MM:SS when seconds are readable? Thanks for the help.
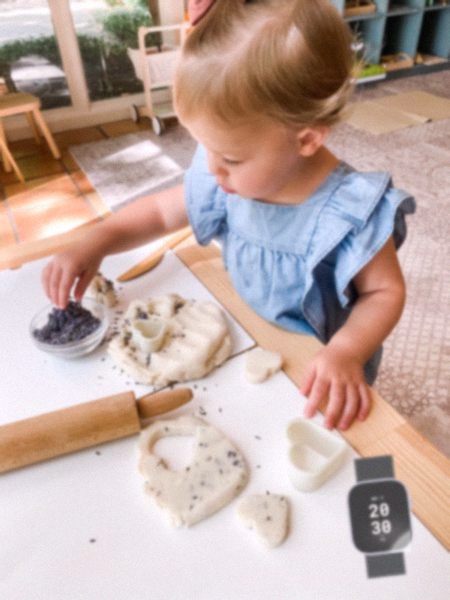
**20:30**
